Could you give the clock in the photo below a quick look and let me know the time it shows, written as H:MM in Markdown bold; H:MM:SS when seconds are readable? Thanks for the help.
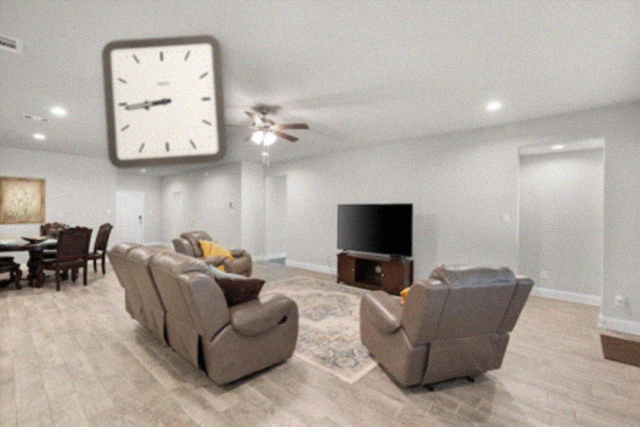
**8:44**
